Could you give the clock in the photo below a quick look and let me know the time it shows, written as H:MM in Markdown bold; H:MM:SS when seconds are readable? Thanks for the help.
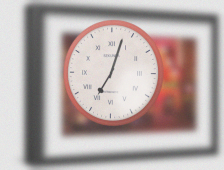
**7:03**
